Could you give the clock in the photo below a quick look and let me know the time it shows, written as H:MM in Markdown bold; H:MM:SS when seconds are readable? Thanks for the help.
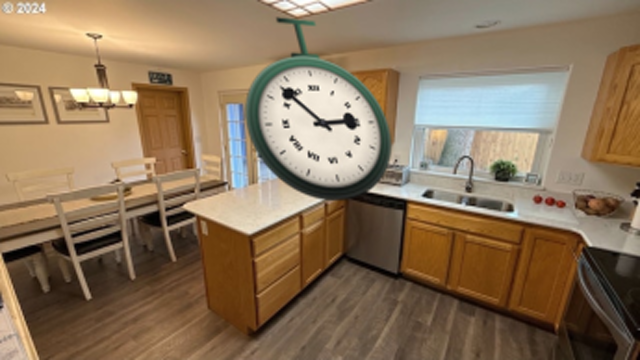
**2:53**
